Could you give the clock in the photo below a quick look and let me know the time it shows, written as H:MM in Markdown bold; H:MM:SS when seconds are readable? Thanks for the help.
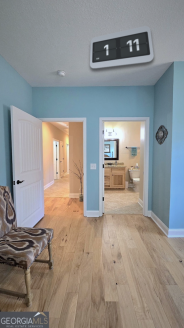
**1:11**
